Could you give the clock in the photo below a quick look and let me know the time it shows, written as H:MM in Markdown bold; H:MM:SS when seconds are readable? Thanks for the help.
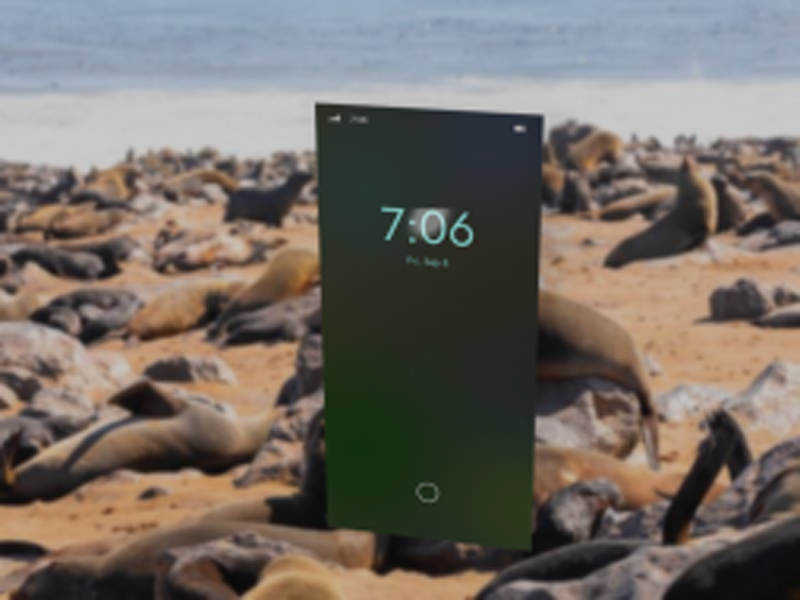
**7:06**
